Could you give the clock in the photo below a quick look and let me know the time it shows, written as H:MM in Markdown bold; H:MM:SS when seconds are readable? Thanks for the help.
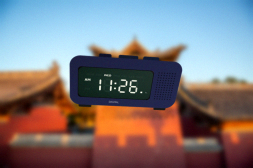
**11:26**
